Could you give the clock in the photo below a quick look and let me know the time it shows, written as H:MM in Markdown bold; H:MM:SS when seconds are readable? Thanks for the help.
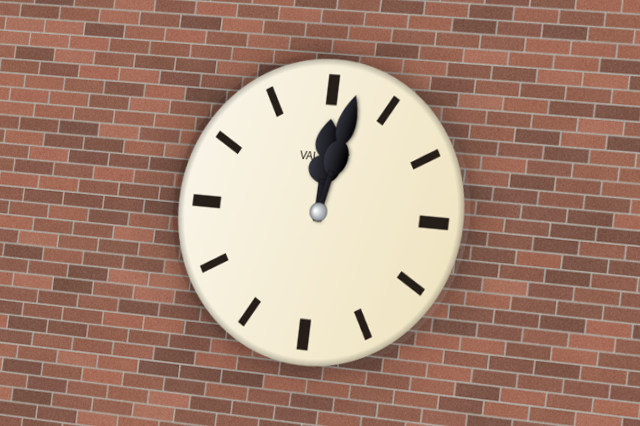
**12:02**
